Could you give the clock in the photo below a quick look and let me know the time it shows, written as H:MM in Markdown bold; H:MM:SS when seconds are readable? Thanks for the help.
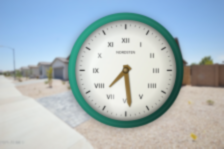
**7:29**
